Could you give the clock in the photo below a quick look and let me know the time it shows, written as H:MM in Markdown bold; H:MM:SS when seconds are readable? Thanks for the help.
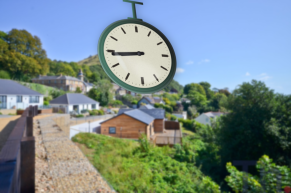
**8:44**
